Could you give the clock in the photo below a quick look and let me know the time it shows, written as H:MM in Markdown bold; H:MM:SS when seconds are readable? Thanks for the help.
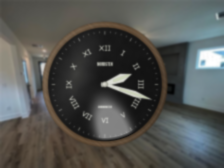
**2:18**
